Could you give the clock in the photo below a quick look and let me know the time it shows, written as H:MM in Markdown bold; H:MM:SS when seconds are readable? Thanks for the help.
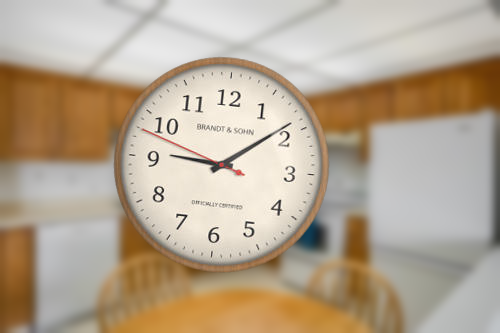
**9:08:48**
